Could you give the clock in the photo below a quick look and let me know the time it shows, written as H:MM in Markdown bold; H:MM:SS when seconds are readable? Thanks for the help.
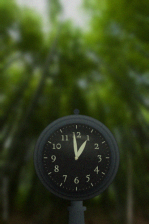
**12:59**
